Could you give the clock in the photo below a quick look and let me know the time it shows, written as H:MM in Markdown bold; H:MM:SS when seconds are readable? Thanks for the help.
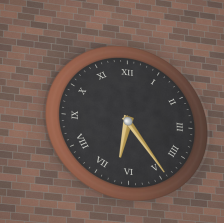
**6:24**
